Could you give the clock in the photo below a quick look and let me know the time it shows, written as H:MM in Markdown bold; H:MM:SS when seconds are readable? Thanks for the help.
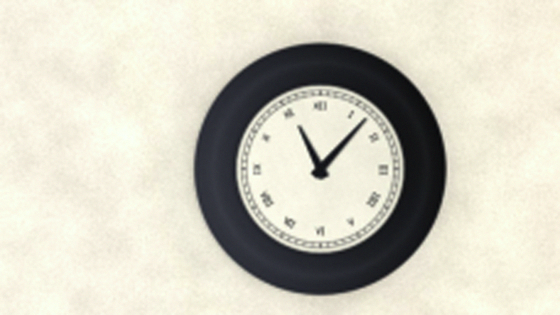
**11:07**
